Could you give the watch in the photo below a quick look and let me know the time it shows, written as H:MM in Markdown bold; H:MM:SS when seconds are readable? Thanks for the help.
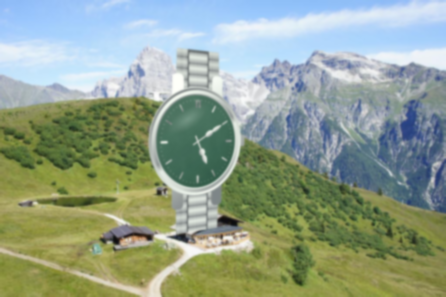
**5:10**
